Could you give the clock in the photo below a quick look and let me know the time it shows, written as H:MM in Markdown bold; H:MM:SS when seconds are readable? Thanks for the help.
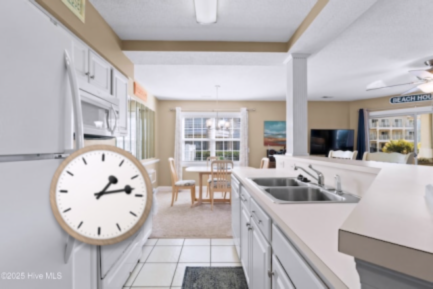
**1:13**
